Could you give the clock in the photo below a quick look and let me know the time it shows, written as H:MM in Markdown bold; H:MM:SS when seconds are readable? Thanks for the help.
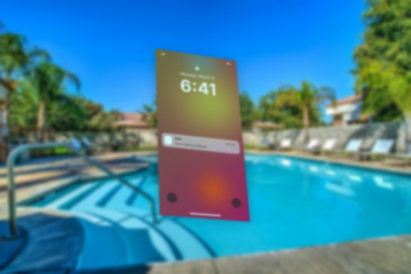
**6:41**
